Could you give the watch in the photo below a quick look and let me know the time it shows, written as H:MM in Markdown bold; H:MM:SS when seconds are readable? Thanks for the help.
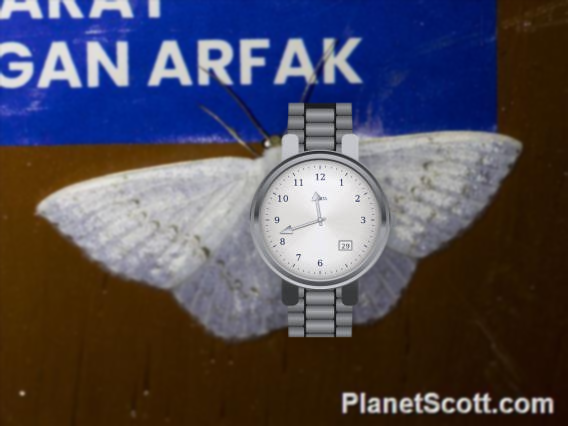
**11:42**
